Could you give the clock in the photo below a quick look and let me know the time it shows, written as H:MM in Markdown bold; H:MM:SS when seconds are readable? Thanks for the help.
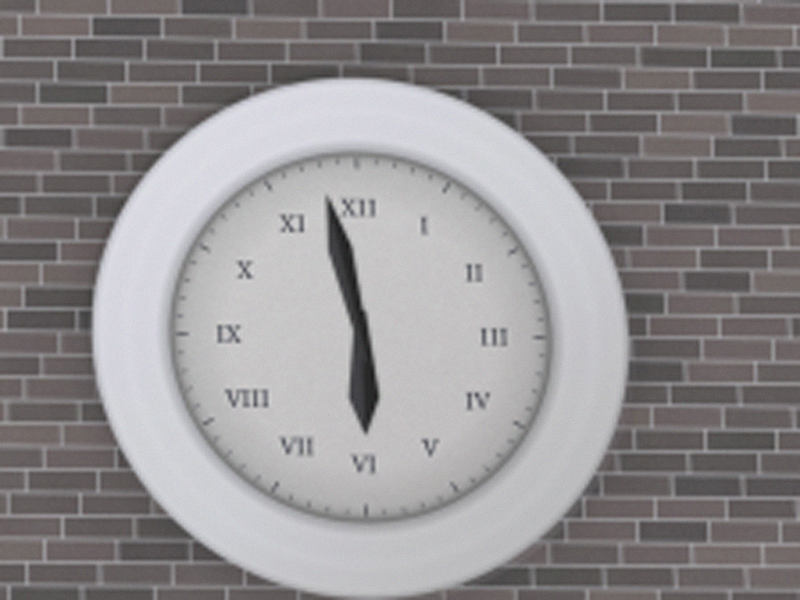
**5:58**
